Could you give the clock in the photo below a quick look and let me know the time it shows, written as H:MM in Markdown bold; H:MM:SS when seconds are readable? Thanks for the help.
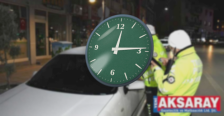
**12:14**
